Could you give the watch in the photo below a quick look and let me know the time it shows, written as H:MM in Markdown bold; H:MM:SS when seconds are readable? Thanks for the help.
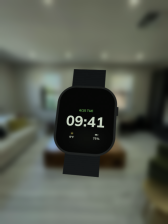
**9:41**
